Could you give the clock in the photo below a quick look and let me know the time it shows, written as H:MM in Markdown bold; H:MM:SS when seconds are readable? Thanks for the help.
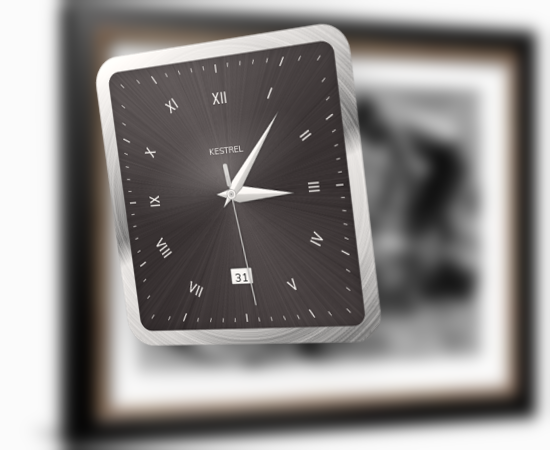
**3:06:29**
